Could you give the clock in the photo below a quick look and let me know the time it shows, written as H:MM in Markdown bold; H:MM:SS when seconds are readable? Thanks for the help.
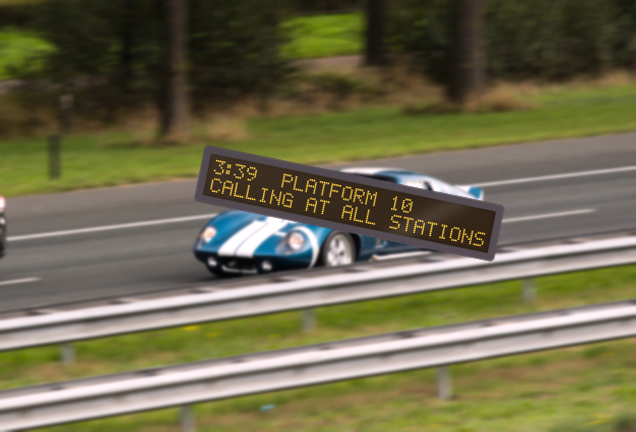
**3:39**
